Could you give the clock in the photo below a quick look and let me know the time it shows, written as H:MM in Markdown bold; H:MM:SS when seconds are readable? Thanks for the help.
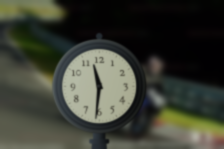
**11:31**
